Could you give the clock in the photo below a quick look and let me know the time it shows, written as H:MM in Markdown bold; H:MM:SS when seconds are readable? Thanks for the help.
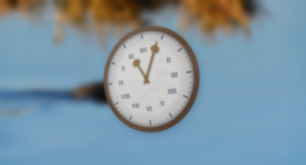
**11:04**
